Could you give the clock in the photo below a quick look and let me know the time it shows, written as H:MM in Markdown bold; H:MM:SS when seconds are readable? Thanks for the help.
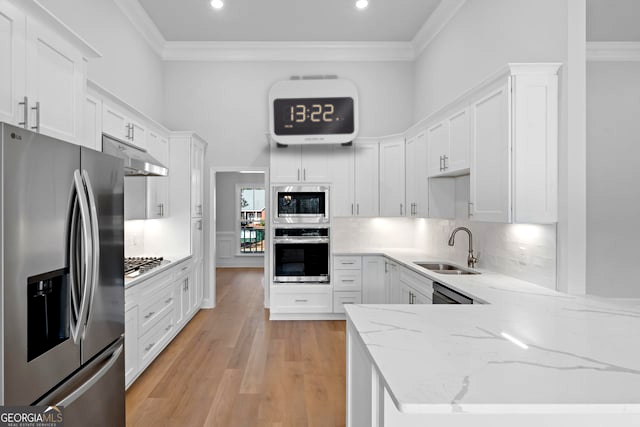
**13:22**
